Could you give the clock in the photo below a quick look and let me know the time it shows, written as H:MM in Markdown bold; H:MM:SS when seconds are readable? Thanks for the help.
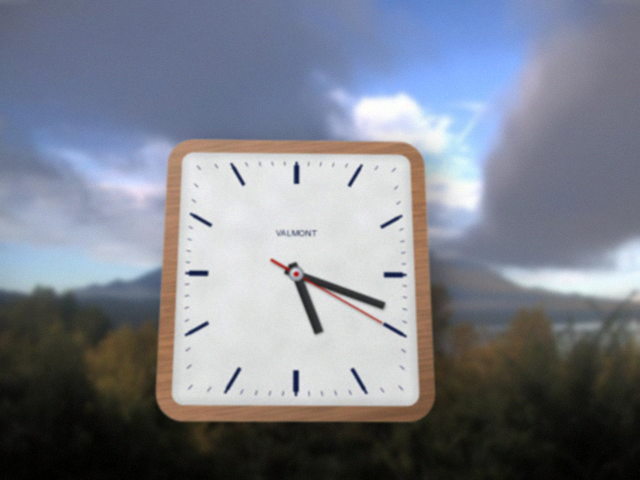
**5:18:20**
